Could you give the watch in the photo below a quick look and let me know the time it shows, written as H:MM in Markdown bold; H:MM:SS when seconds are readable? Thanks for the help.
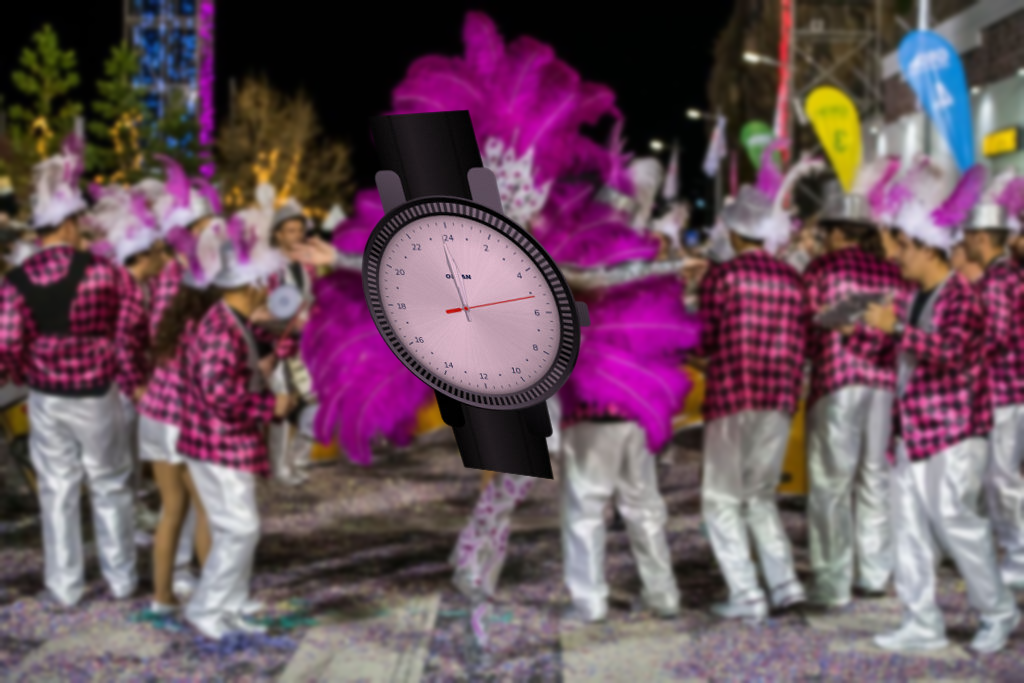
**23:59:13**
